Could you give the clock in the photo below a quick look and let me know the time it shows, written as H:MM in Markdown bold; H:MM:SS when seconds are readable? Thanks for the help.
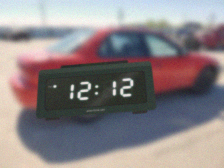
**12:12**
